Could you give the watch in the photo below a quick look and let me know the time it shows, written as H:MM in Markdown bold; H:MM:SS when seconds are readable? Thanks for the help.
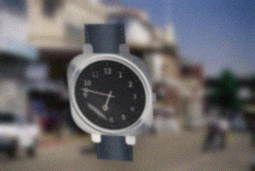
**6:47**
